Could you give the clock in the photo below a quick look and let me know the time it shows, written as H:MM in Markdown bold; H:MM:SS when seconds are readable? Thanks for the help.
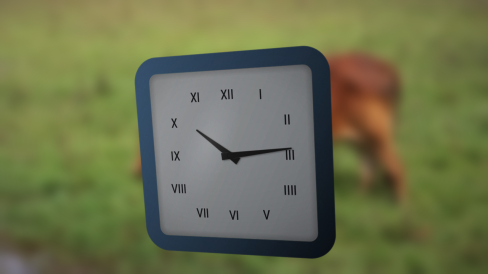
**10:14**
